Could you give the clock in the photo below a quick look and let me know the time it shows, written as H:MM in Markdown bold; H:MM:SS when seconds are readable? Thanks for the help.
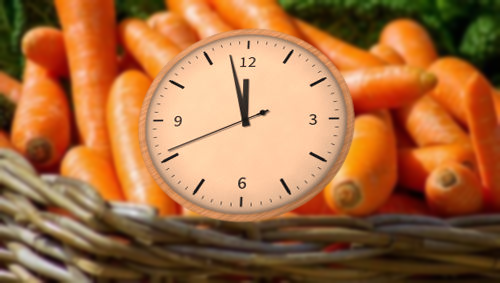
**11:57:41**
